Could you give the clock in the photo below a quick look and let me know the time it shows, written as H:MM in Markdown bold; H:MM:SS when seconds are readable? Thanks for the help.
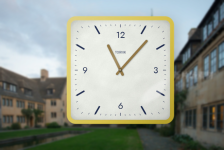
**11:07**
